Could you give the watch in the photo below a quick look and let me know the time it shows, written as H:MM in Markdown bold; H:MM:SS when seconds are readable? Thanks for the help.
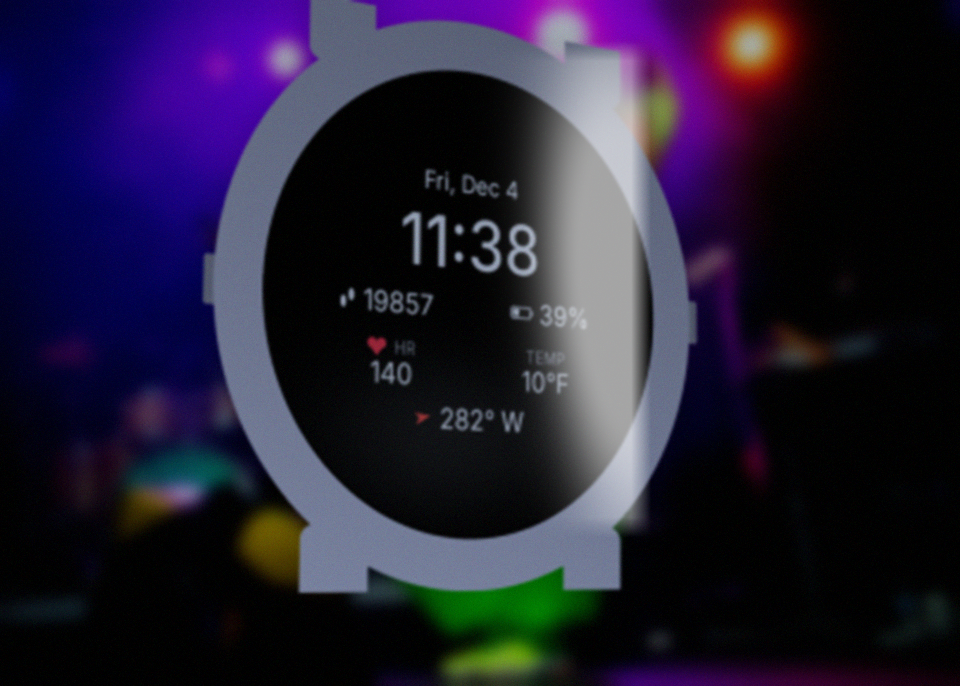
**11:38**
